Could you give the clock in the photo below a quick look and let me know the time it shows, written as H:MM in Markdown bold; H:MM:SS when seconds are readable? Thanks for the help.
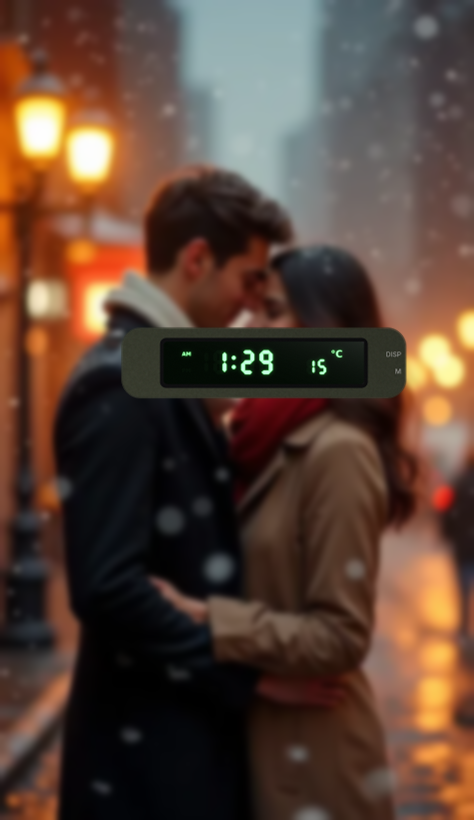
**1:29**
